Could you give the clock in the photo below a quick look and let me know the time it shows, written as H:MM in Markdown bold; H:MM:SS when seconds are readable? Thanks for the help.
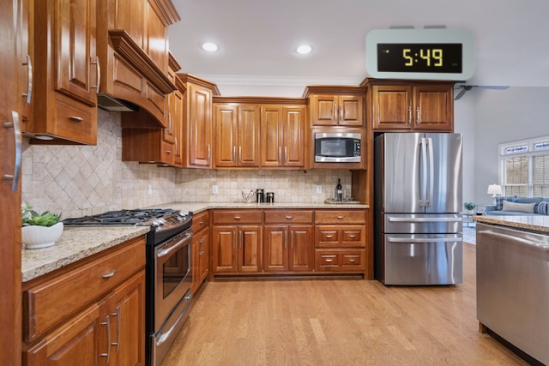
**5:49**
